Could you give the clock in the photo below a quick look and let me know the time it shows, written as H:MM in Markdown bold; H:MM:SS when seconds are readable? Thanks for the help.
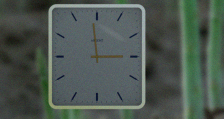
**2:59**
